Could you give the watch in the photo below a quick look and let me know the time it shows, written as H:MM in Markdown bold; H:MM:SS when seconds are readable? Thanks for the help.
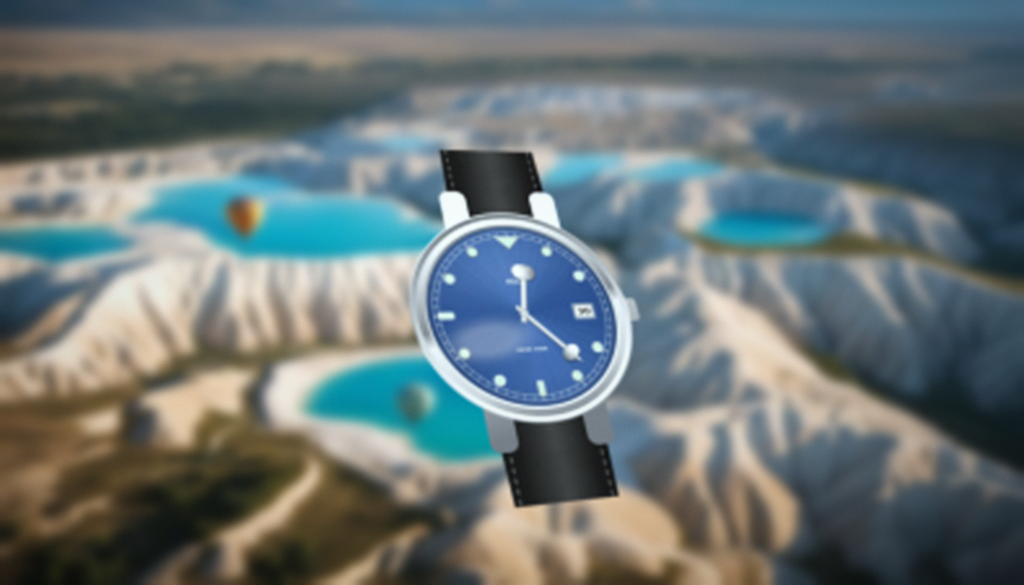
**12:23**
